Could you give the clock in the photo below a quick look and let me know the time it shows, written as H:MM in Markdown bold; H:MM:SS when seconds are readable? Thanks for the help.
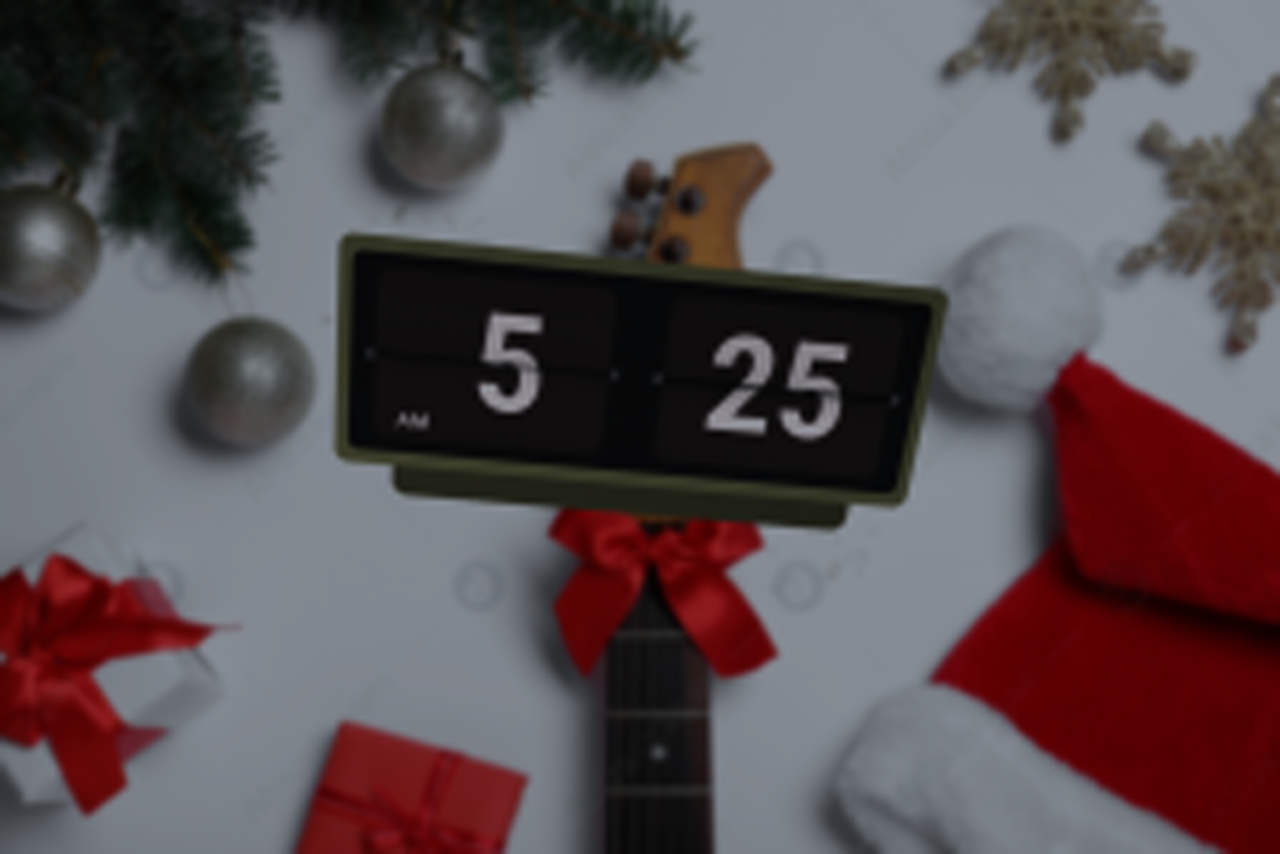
**5:25**
